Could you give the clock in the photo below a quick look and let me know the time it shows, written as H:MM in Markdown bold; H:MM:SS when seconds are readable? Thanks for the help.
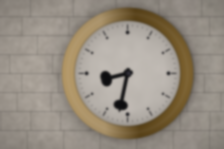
**8:32**
